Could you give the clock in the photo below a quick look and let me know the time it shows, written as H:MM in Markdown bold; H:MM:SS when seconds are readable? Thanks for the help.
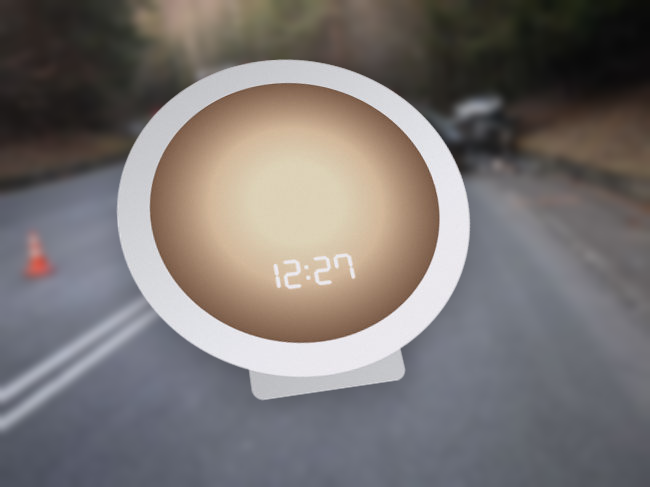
**12:27**
